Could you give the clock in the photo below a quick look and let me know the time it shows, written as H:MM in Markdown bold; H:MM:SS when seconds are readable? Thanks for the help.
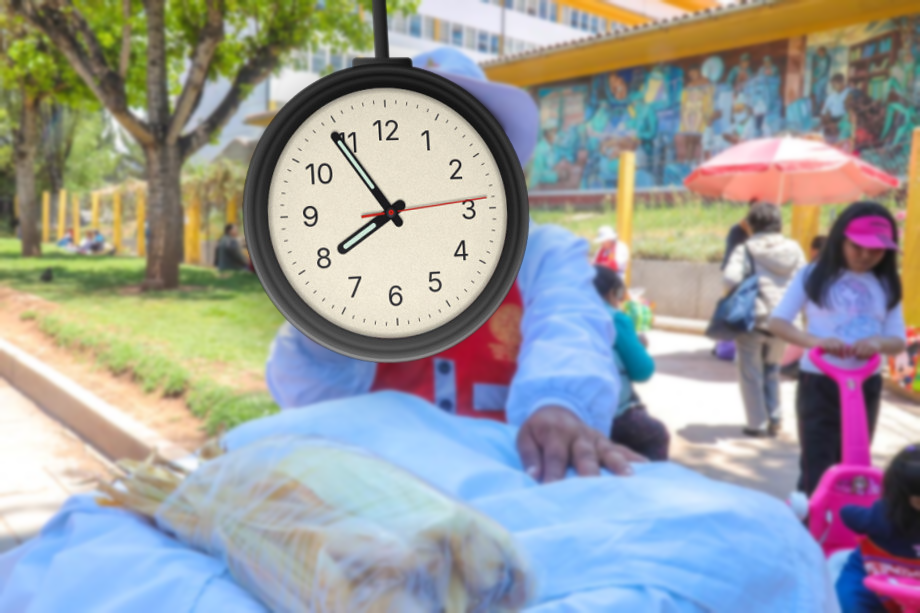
**7:54:14**
